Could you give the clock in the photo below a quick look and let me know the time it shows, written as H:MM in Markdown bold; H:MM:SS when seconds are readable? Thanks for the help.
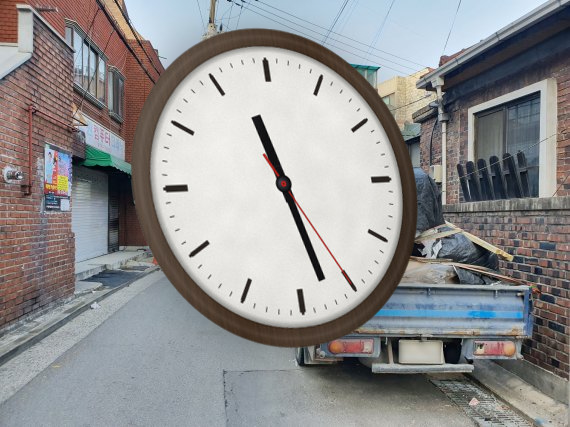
**11:27:25**
